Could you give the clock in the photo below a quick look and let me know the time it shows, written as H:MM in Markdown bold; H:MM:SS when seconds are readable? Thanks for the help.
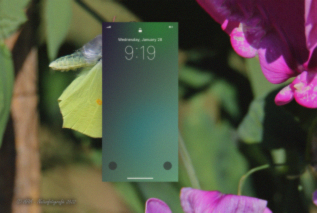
**9:19**
